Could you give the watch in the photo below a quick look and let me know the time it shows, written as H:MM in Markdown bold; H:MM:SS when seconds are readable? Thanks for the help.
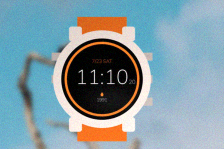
**11:10**
